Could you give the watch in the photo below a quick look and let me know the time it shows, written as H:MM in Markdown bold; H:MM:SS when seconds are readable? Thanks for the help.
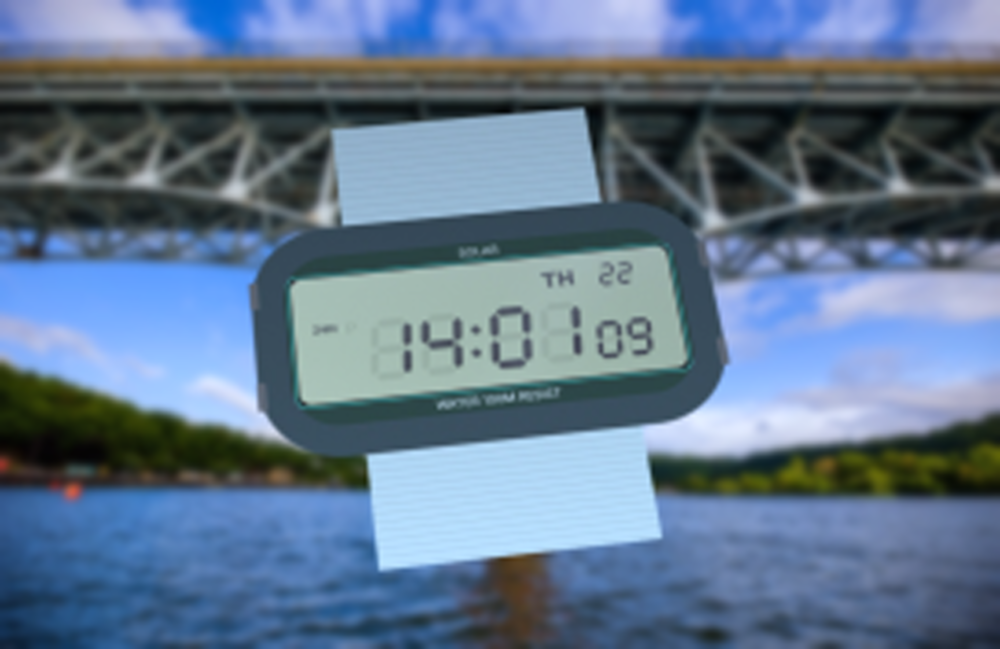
**14:01:09**
